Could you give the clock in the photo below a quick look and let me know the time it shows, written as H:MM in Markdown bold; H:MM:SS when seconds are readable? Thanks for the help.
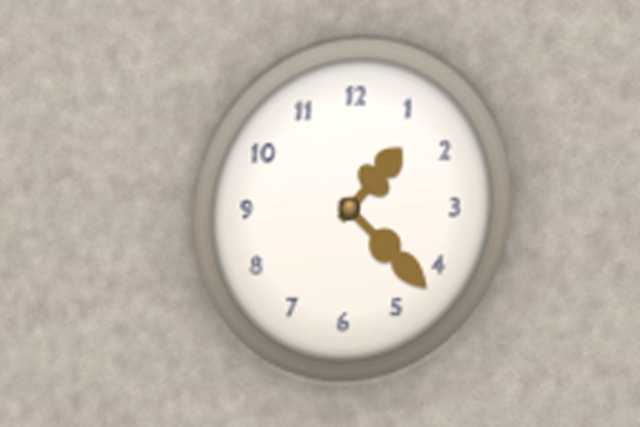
**1:22**
